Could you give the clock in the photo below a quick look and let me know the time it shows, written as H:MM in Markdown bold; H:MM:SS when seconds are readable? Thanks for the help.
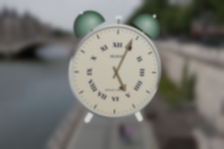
**5:04**
